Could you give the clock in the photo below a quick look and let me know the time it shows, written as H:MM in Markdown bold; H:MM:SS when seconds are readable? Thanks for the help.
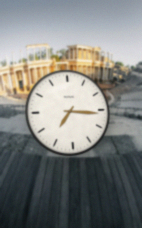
**7:16**
